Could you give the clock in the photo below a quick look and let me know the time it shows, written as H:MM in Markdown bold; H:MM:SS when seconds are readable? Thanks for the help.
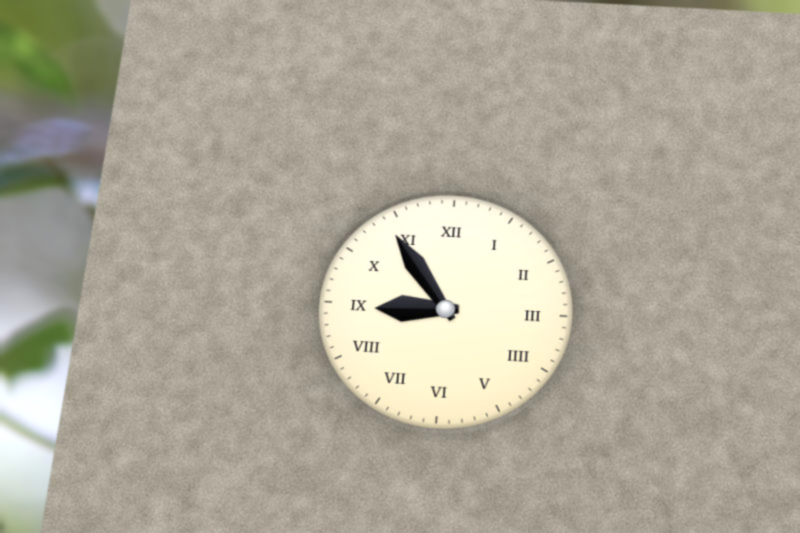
**8:54**
